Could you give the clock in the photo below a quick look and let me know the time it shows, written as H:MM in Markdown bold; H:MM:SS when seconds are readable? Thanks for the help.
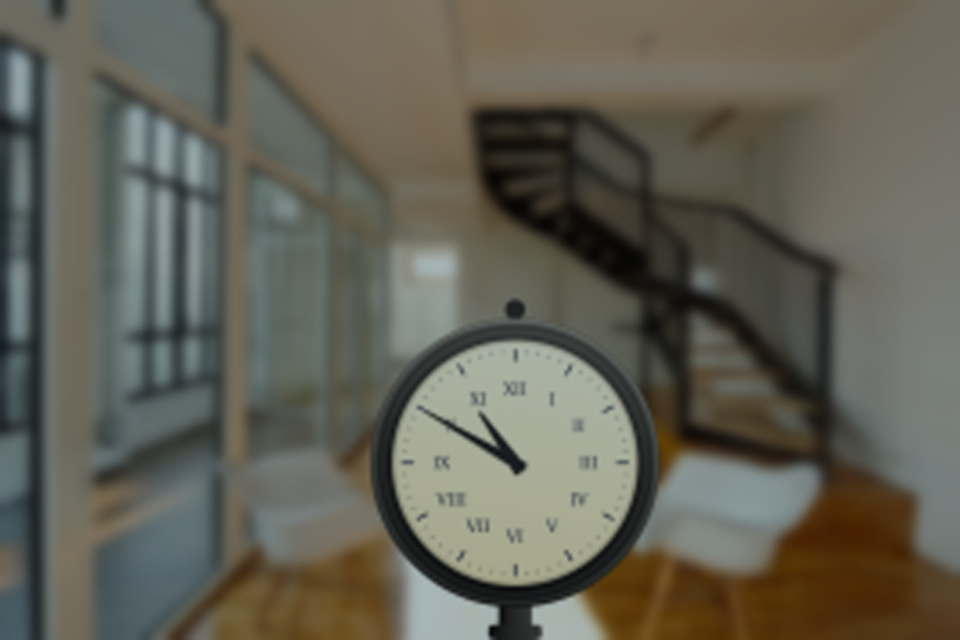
**10:50**
